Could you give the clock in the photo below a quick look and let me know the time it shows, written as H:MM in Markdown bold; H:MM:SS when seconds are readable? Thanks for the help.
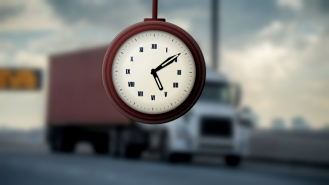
**5:09**
